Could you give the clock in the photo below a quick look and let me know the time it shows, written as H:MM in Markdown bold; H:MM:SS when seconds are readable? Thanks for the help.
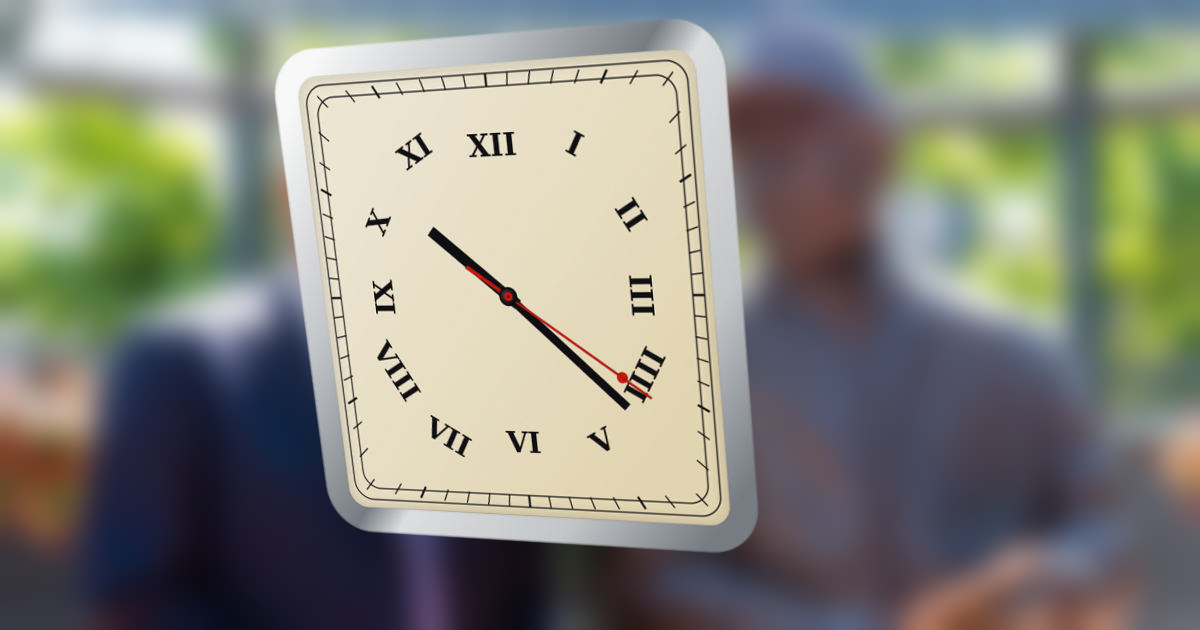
**10:22:21**
